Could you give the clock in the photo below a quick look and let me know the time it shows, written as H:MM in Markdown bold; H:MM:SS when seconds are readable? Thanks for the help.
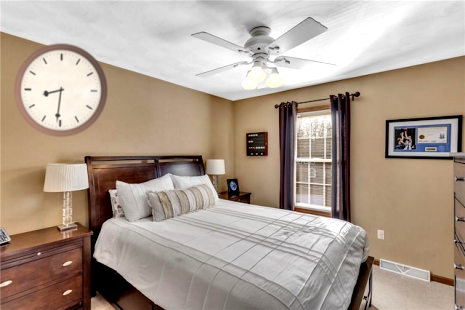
**8:31**
